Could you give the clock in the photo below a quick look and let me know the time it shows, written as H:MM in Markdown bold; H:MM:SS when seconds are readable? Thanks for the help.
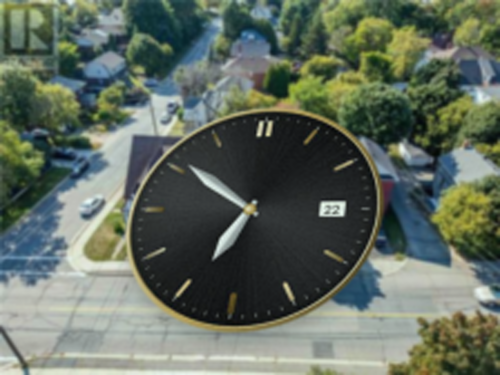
**6:51**
